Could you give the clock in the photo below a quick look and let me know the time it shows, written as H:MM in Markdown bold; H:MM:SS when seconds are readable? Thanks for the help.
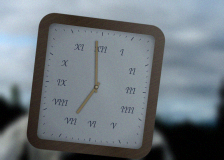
**6:59**
